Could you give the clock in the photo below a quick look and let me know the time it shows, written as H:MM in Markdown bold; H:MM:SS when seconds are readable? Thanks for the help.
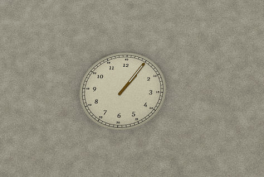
**1:05**
